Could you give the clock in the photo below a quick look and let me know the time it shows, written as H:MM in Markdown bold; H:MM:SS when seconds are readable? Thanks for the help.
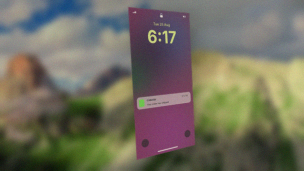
**6:17**
